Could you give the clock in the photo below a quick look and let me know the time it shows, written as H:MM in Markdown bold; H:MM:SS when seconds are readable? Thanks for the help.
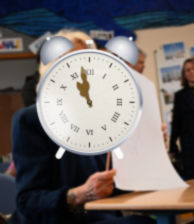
**10:58**
